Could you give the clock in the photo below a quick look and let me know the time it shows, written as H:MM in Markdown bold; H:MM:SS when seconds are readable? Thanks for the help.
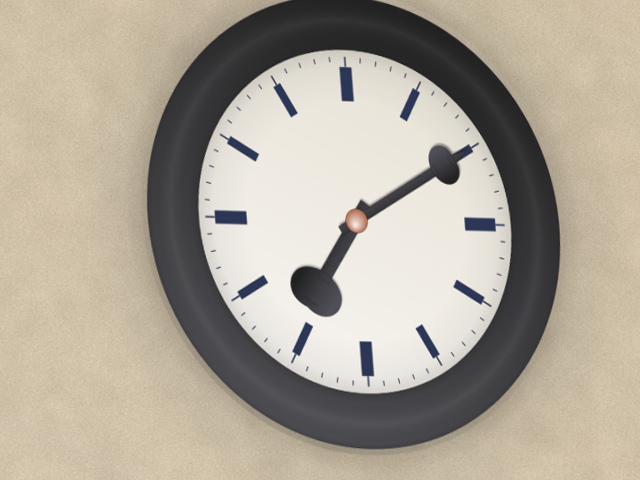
**7:10**
